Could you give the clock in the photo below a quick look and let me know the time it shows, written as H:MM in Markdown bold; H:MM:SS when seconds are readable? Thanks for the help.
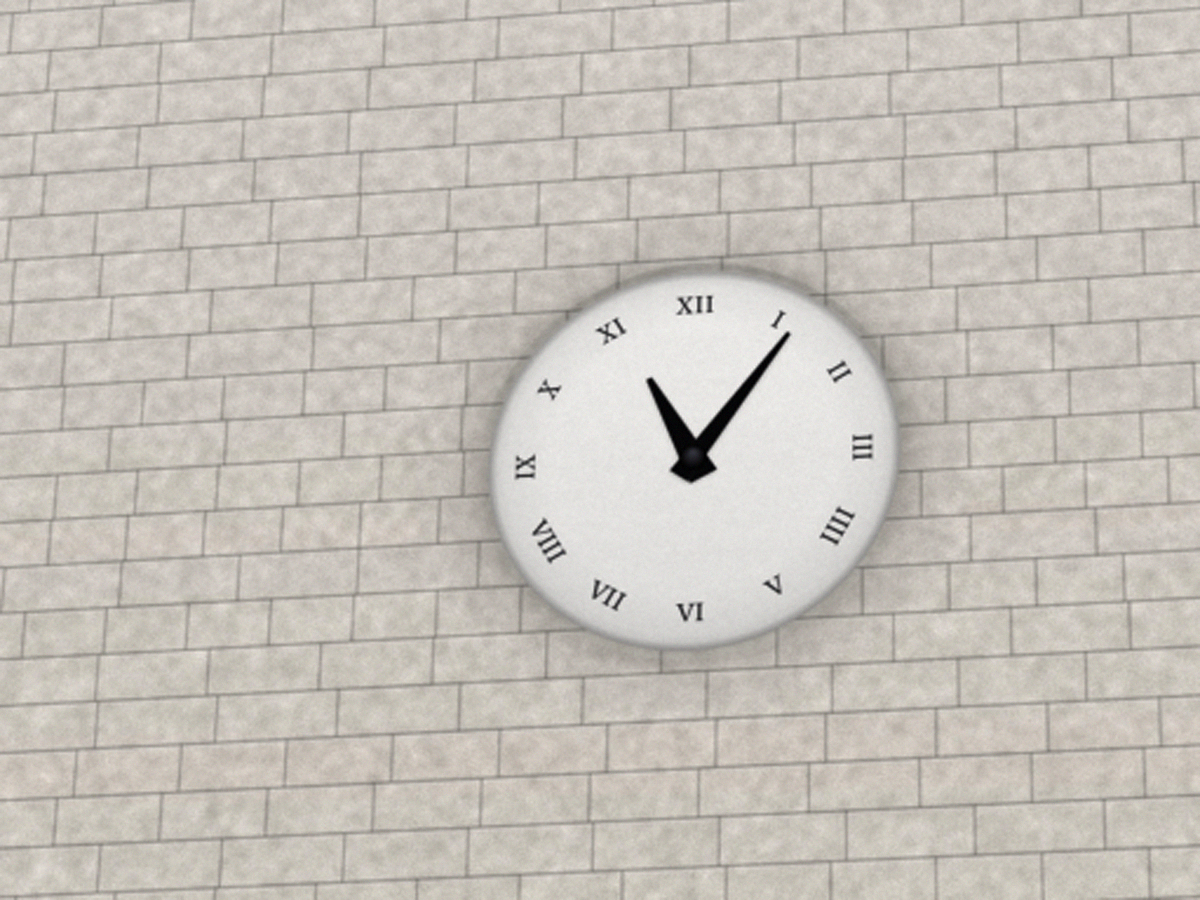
**11:06**
